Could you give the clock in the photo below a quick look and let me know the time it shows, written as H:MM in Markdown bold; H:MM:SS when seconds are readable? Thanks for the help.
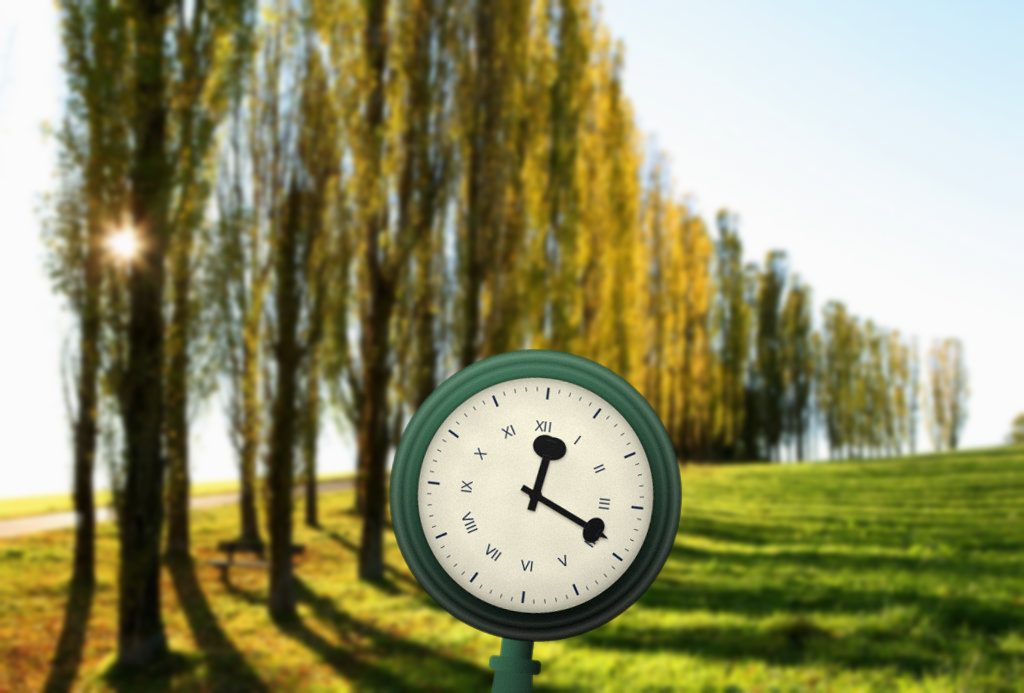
**12:19**
